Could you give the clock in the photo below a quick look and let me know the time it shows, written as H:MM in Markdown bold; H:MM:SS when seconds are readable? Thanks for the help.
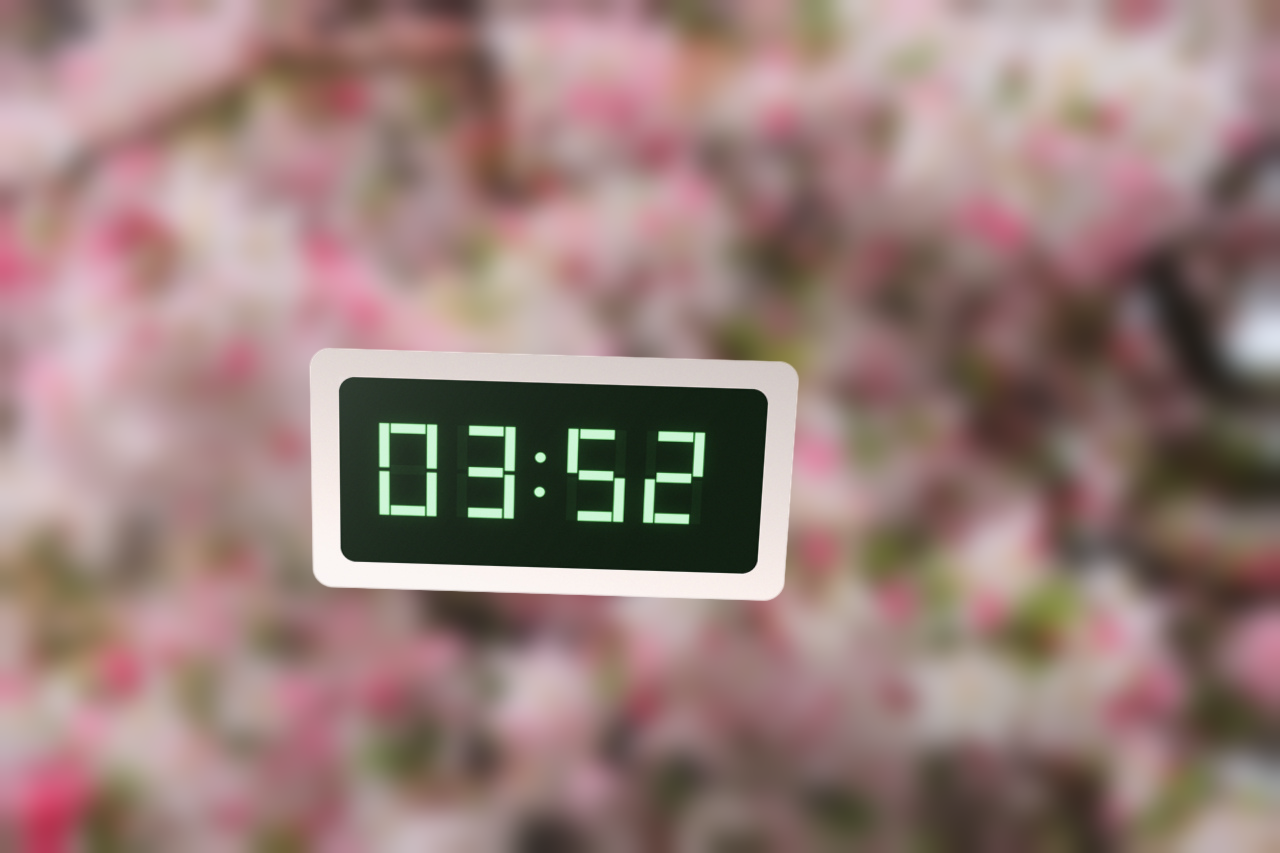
**3:52**
